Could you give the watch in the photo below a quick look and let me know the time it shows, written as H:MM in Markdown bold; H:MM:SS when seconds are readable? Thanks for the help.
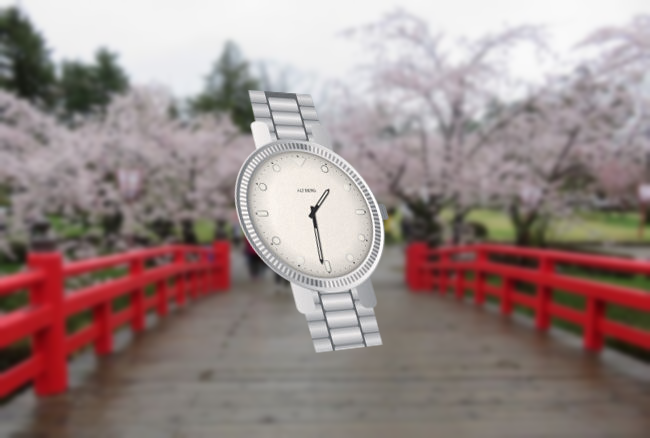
**1:31**
